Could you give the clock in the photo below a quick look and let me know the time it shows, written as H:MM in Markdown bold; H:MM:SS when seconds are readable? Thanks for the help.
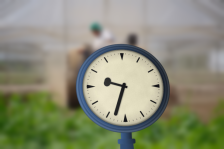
**9:33**
